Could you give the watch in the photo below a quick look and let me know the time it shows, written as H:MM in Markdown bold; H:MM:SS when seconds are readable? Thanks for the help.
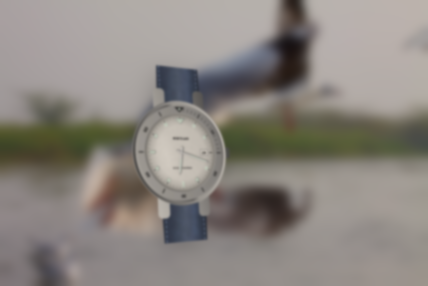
**6:18**
